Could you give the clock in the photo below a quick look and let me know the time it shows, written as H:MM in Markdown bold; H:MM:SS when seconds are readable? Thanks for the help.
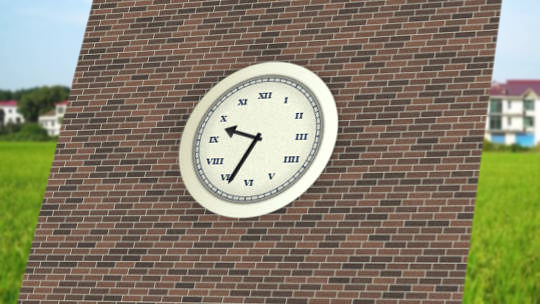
**9:34**
